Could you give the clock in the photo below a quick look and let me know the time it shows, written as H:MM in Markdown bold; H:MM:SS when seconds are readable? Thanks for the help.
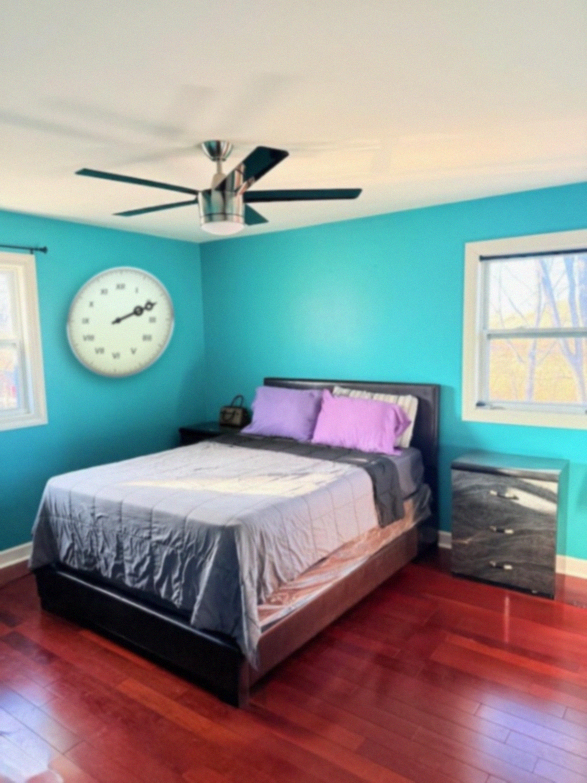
**2:11**
